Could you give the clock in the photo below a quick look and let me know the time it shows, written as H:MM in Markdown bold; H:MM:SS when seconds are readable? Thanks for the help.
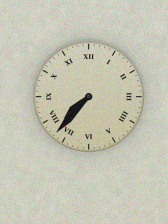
**7:37**
